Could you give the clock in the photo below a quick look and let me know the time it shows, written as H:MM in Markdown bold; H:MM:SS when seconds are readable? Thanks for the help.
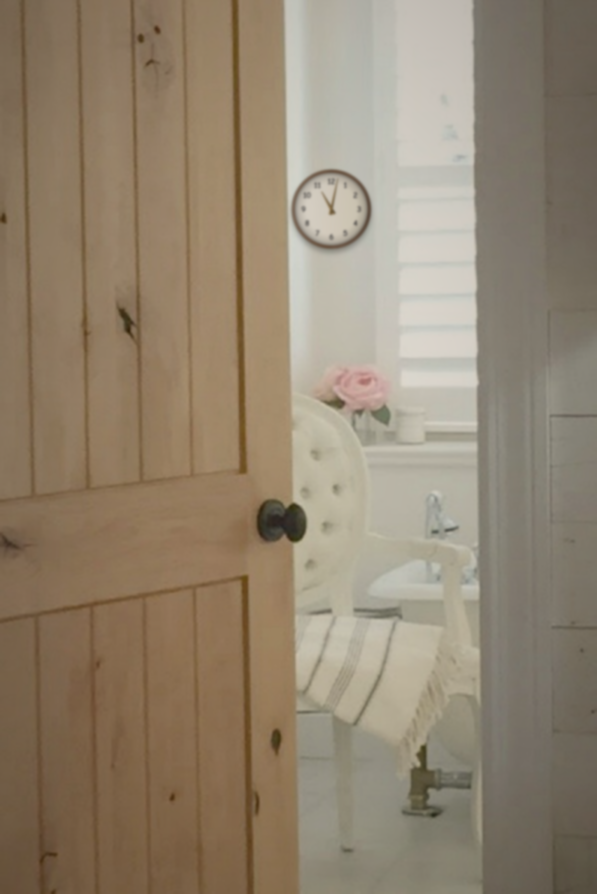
**11:02**
